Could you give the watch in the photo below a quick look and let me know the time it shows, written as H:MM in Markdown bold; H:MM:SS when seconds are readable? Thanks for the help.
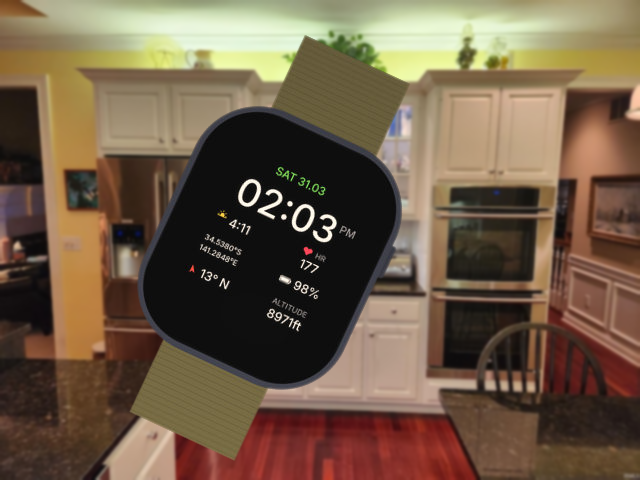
**2:03**
